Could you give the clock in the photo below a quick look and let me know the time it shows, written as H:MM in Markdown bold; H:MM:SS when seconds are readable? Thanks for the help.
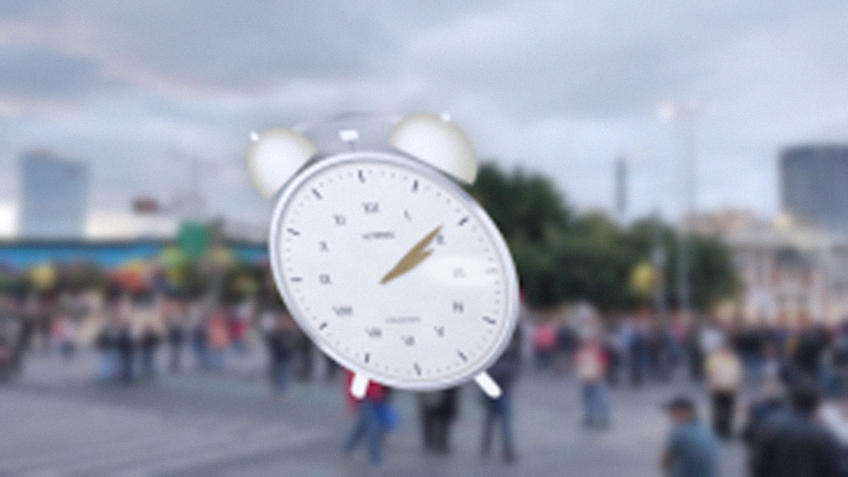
**2:09**
